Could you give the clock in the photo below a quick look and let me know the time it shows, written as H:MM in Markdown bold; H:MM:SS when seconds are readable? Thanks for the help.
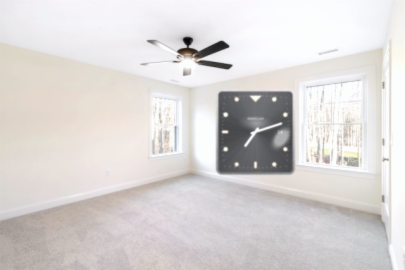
**7:12**
